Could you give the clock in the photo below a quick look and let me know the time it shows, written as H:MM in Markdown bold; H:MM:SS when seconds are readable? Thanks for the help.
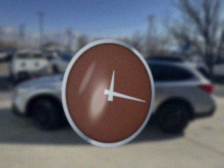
**12:17**
